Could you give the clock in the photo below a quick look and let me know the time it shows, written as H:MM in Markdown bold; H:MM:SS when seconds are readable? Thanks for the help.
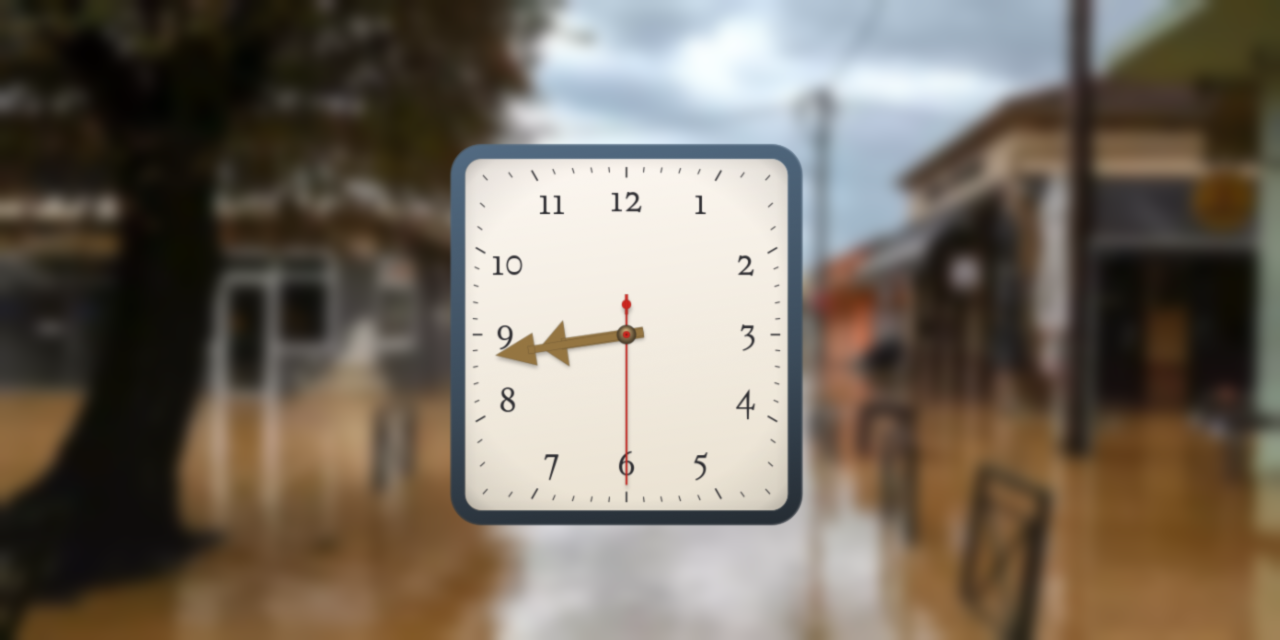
**8:43:30**
